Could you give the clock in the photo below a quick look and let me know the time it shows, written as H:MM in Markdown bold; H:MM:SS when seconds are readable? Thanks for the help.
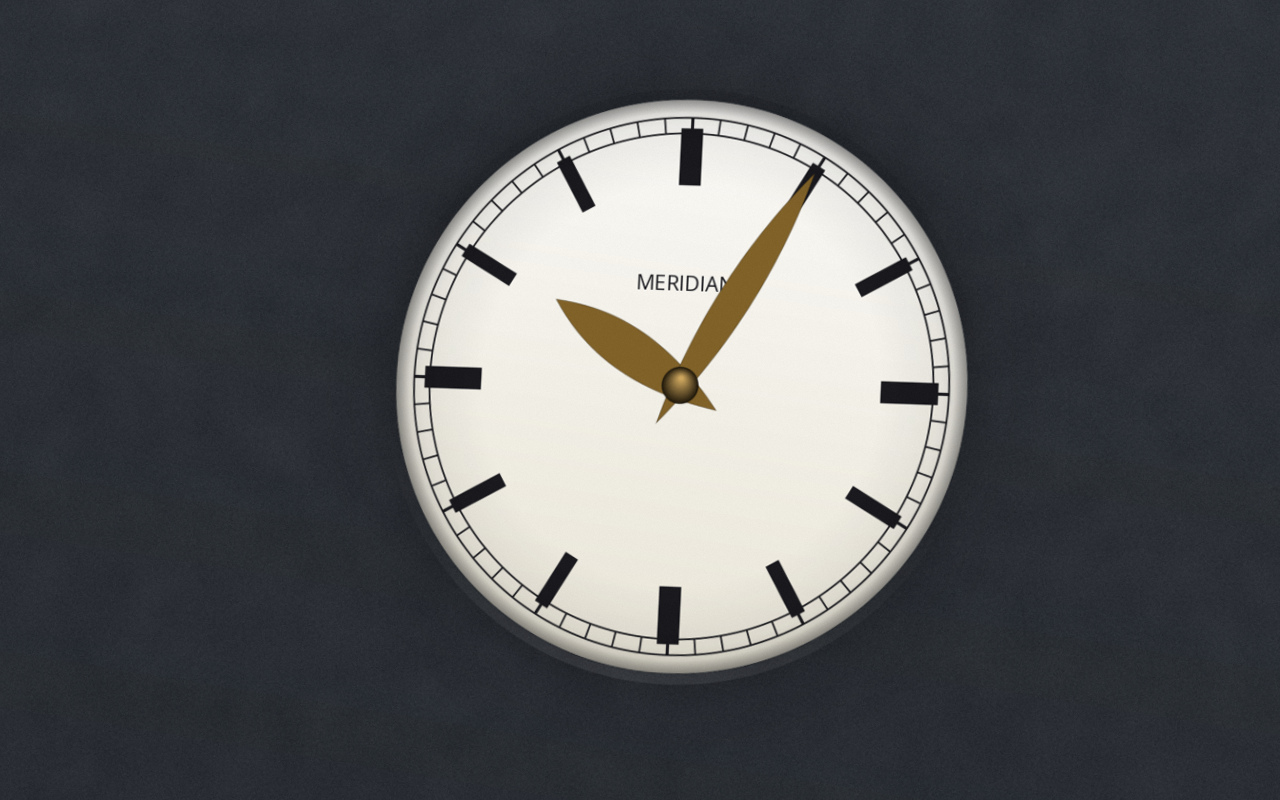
**10:05**
